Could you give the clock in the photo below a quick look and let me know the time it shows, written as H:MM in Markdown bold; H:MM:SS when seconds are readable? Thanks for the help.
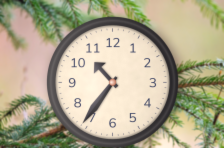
**10:36**
